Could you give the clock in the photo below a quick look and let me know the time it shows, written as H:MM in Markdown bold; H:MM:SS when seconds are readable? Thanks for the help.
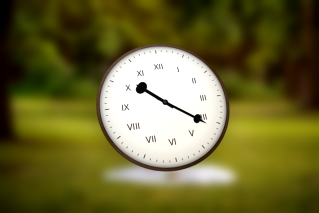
**10:21**
